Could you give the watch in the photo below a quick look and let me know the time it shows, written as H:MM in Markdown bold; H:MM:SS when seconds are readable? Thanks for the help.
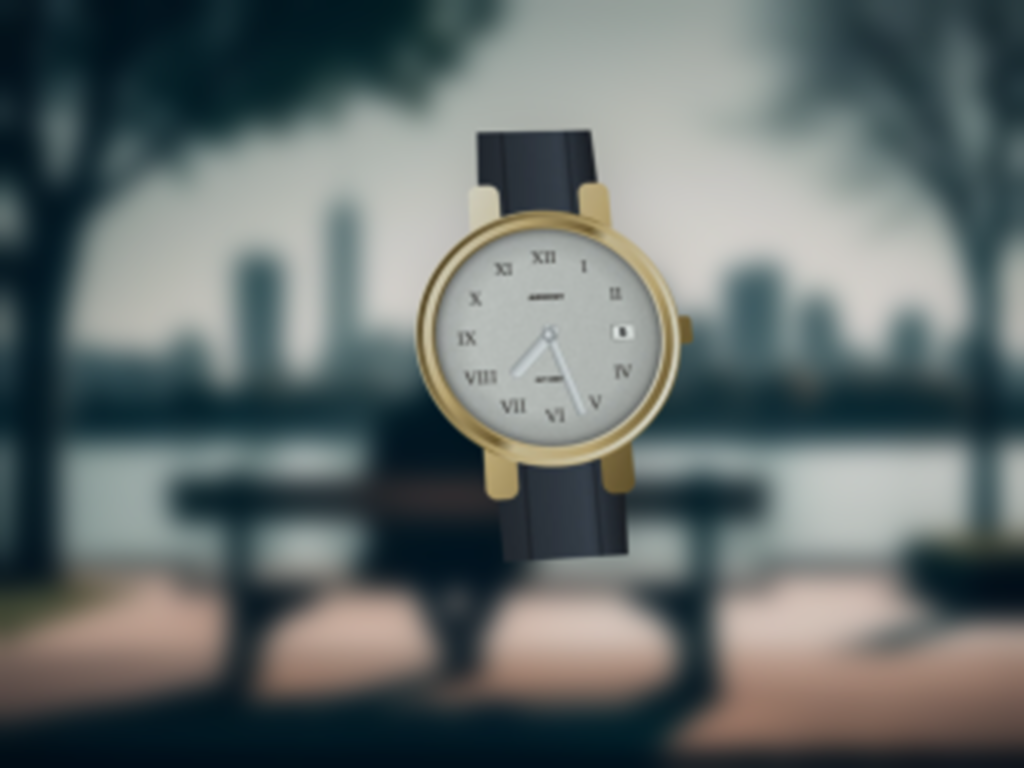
**7:27**
